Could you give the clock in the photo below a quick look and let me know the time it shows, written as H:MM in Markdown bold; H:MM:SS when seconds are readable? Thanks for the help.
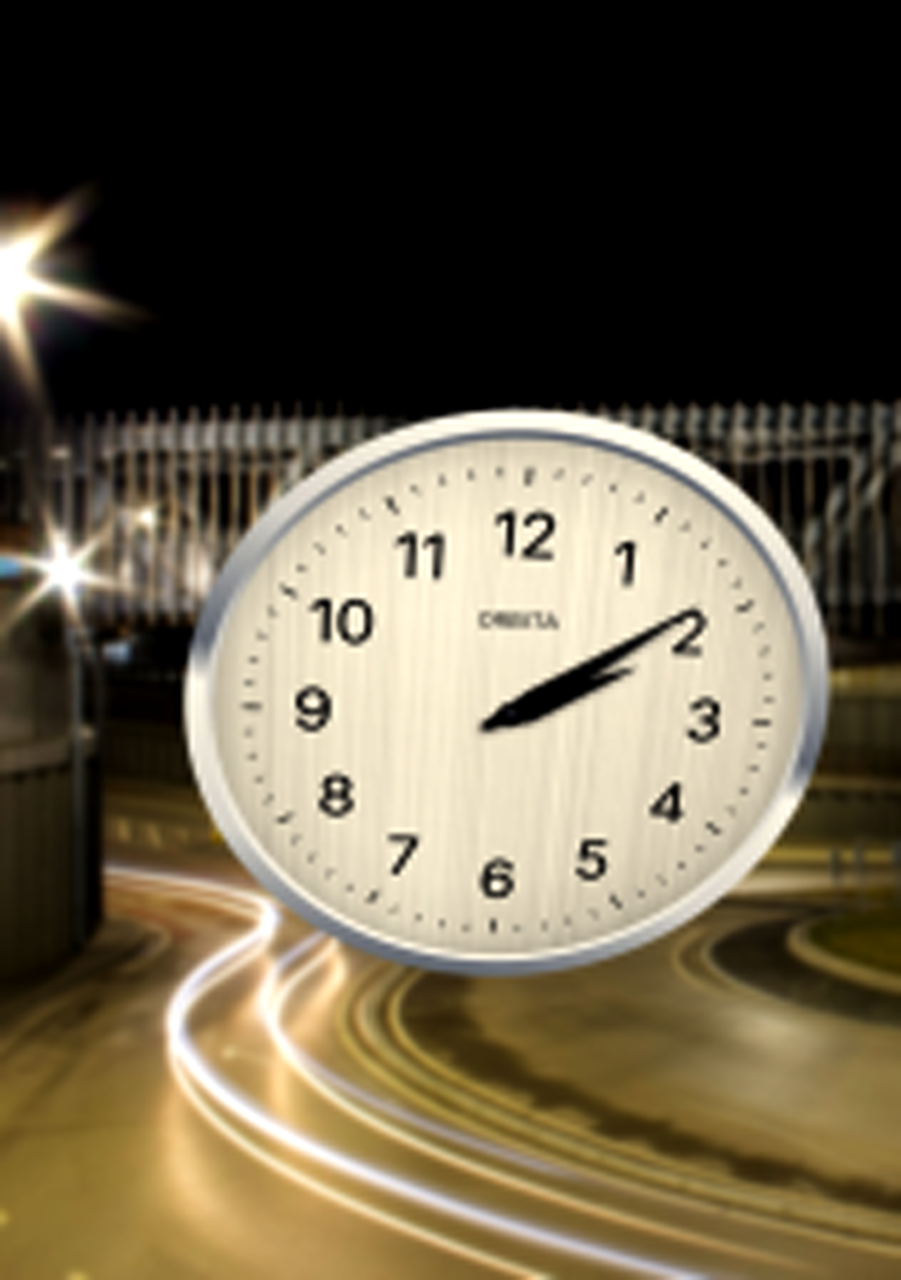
**2:09**
